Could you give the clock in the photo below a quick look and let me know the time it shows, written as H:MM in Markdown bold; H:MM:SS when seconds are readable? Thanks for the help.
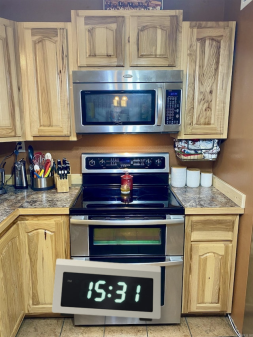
**15:31**
